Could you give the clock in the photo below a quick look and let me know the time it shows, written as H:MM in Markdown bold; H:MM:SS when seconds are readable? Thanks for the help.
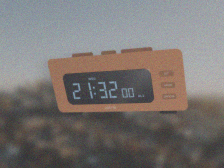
**21:32:00**
